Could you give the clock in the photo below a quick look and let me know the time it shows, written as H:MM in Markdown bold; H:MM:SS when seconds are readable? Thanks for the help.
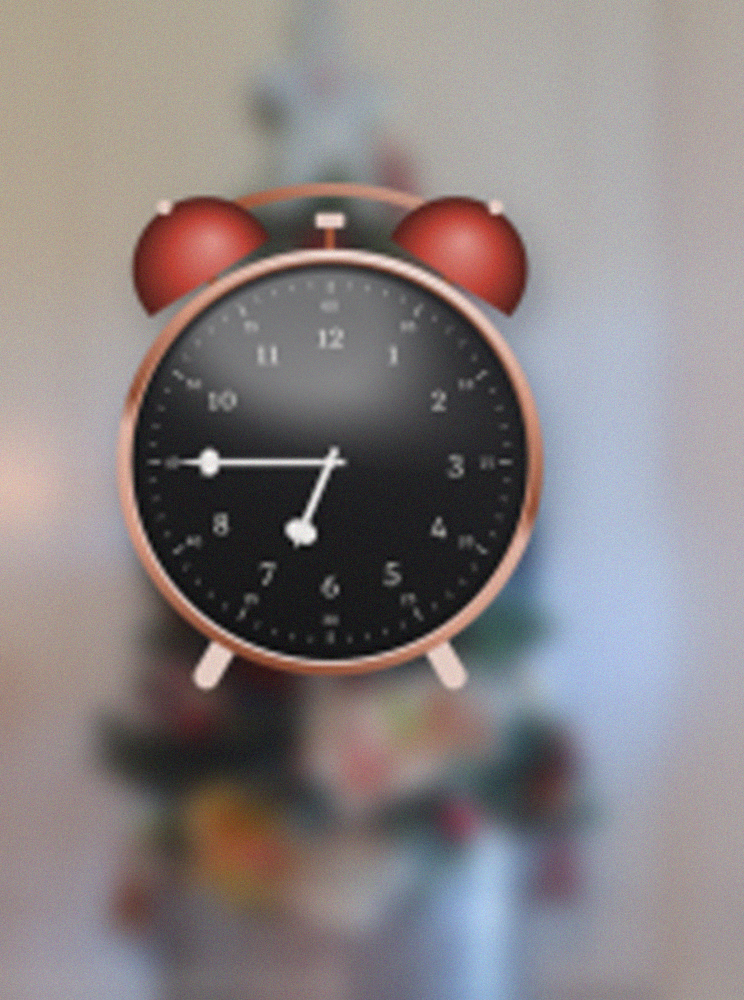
**6:45**
